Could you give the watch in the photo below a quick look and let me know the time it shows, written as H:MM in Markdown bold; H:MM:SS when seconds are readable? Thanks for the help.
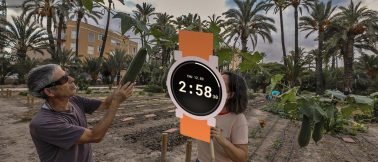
**2:58**
